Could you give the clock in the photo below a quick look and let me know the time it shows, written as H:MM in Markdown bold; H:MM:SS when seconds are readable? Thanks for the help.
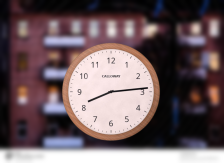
**8:14**
